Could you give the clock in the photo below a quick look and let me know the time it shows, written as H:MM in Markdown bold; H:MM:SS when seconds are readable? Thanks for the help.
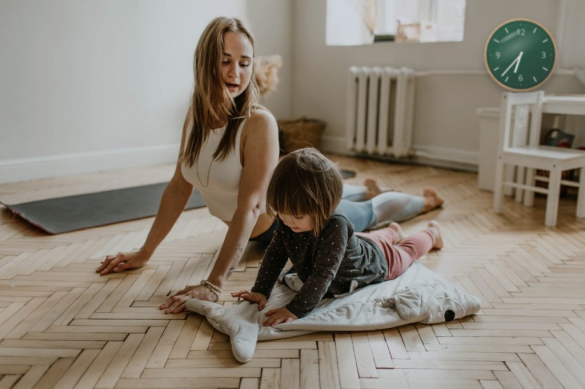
**6:37**
